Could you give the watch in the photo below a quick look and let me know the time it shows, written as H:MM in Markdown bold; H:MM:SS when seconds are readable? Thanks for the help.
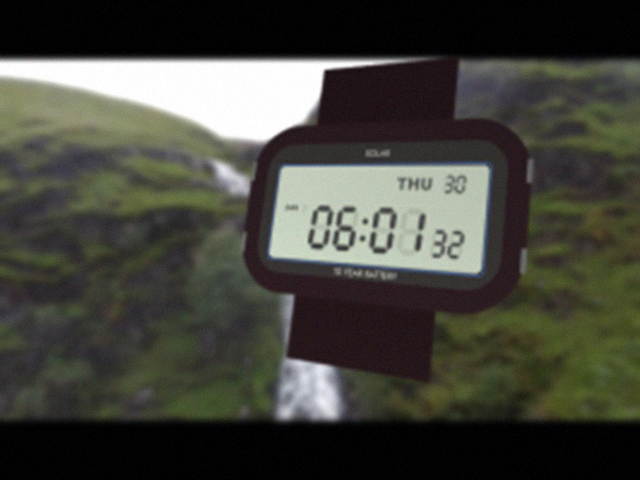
**6:01:32**
